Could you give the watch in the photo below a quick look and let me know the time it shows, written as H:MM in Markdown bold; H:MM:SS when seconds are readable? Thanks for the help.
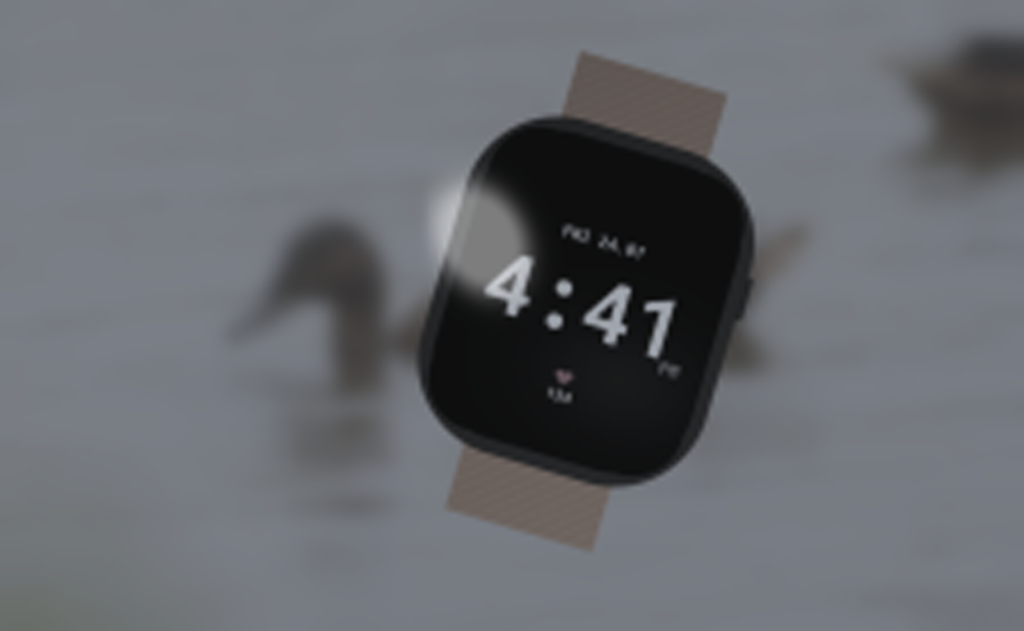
**4:41**
